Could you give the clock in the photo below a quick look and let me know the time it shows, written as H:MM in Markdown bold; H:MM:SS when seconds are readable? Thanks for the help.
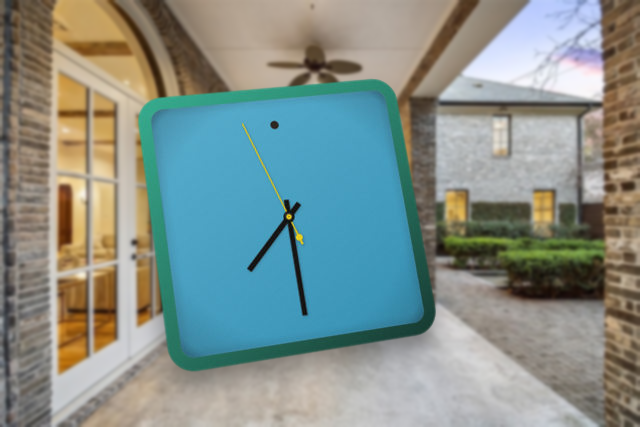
**7:29:57**
